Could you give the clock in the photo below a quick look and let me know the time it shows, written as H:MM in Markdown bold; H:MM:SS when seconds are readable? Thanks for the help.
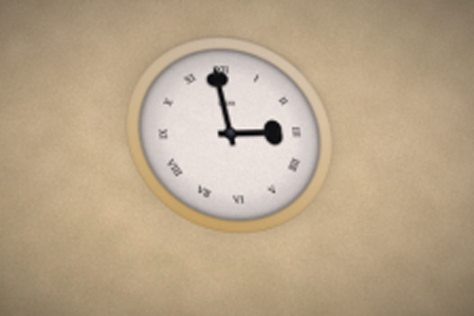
**2:59**
